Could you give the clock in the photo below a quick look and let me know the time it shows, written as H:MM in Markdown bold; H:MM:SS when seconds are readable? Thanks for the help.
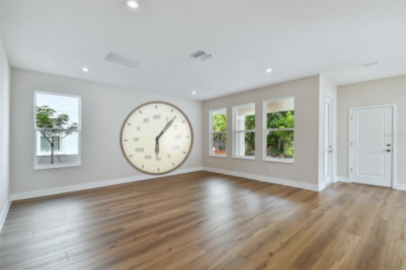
**6:07**
